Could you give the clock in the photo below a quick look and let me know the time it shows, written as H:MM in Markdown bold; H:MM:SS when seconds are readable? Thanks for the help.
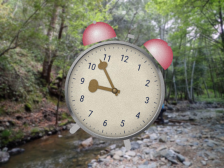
**8:53**
